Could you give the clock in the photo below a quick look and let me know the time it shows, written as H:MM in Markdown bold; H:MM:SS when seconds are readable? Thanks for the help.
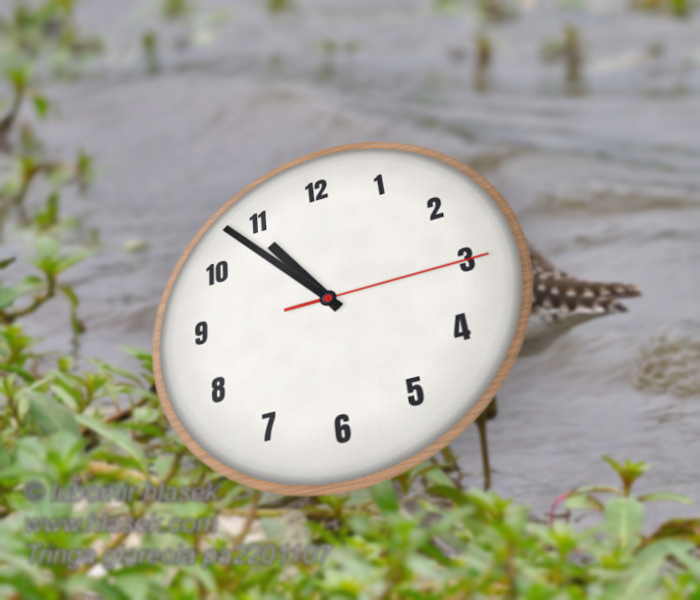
**10:53:15**
